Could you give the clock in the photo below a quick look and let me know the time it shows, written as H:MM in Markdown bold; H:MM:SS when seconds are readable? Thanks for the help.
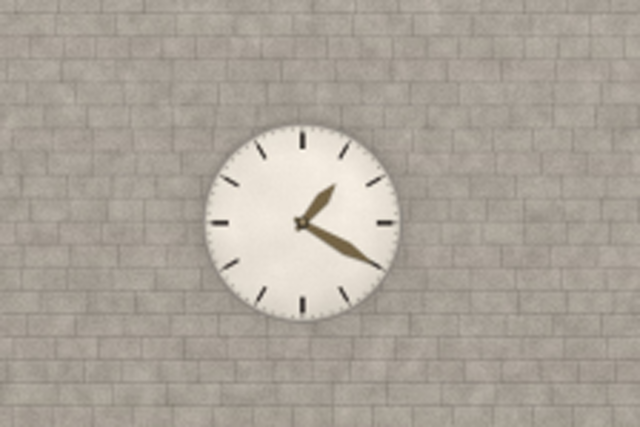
**1:20**
